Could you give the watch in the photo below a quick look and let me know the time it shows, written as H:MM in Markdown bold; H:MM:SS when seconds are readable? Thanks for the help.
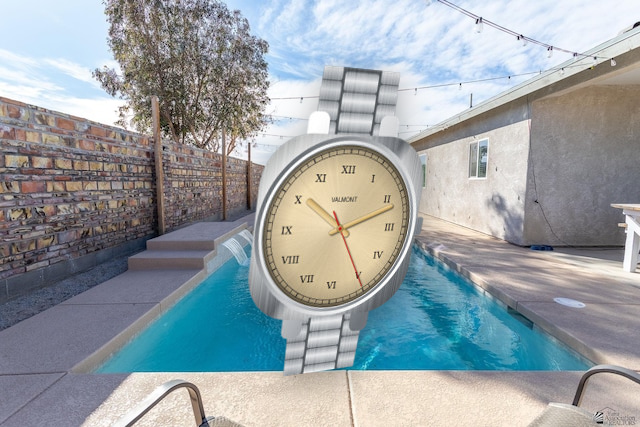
**10:11:25**
